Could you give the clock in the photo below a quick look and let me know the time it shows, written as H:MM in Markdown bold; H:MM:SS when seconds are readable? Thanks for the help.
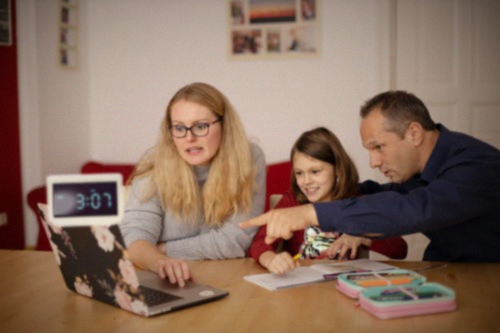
**3:07**
